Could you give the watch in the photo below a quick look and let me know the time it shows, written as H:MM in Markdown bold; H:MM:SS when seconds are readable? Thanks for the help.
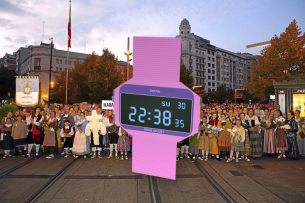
**22:38:35**
